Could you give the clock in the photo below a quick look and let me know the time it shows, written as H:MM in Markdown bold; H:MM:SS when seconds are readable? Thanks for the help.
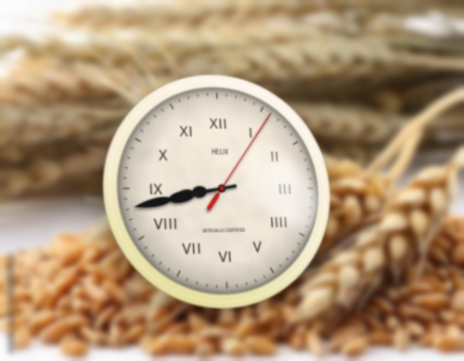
**8:43:06**
